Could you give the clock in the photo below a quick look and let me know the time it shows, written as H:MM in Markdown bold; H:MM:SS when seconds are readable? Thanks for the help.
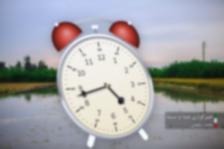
**4:43**
